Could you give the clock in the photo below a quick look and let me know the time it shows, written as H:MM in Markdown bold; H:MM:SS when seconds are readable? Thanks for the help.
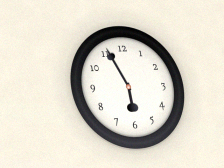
**5:56**
